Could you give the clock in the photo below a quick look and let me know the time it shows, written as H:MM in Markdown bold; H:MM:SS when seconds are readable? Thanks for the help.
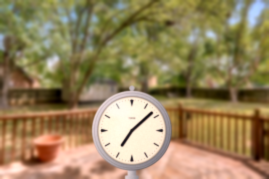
**7:08**
